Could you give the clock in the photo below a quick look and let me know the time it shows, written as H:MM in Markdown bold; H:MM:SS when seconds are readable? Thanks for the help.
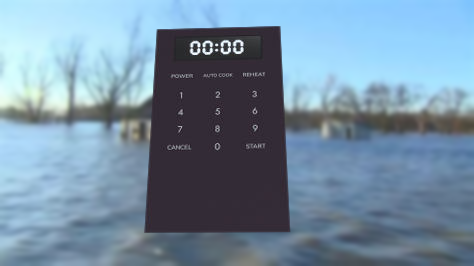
**0:00**
